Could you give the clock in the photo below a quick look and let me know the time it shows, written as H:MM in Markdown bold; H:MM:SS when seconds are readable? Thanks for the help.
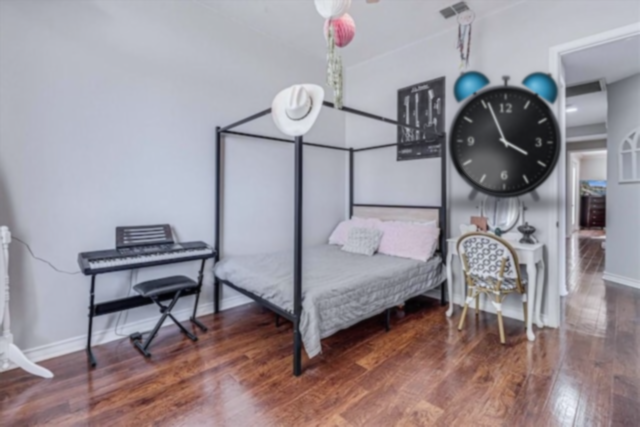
**3:56**
